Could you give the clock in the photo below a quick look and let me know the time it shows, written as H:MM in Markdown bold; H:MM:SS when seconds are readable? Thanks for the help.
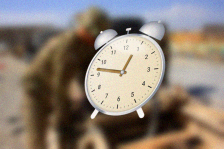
**12:47**
